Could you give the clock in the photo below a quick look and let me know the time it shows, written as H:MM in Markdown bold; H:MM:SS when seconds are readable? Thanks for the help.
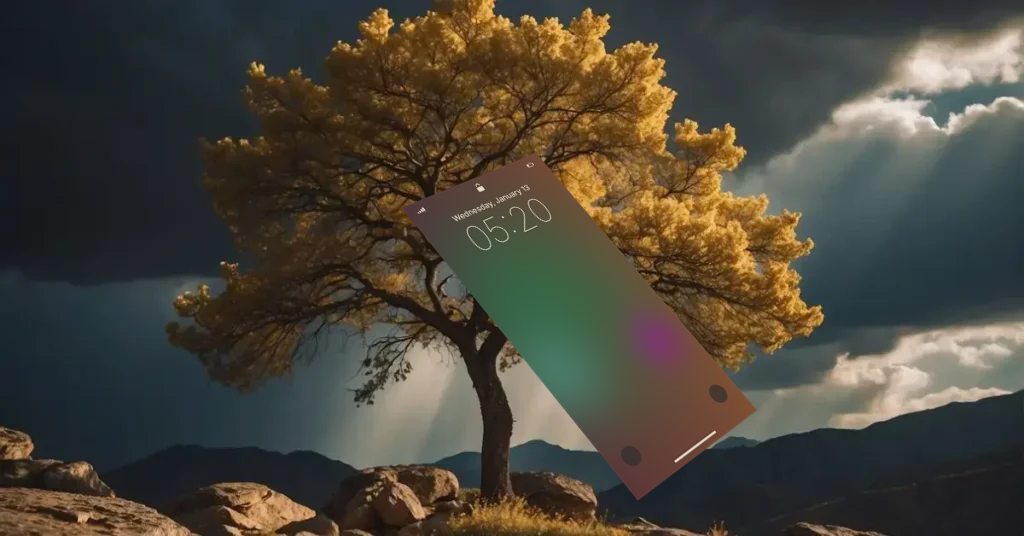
**5:20**
